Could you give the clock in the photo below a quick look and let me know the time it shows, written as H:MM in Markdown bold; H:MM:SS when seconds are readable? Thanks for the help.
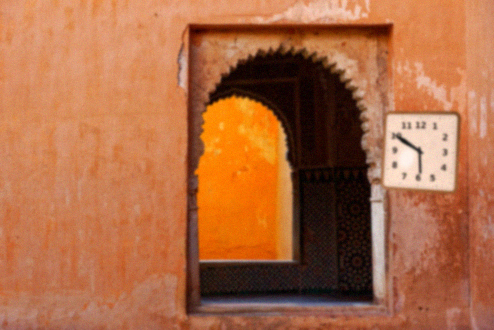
**5:50**
